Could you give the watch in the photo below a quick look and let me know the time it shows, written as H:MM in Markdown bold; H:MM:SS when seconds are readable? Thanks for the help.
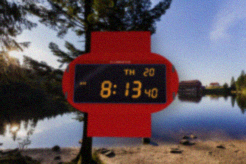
**8:13:40**
